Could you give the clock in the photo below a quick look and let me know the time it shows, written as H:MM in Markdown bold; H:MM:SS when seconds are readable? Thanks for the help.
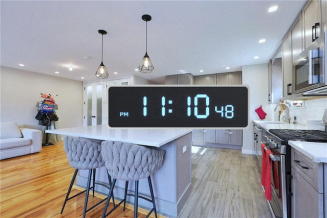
**11:10:48**
